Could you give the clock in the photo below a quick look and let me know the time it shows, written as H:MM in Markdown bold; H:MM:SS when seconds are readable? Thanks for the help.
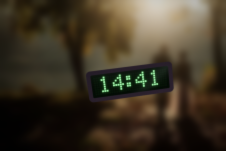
**14:41**
